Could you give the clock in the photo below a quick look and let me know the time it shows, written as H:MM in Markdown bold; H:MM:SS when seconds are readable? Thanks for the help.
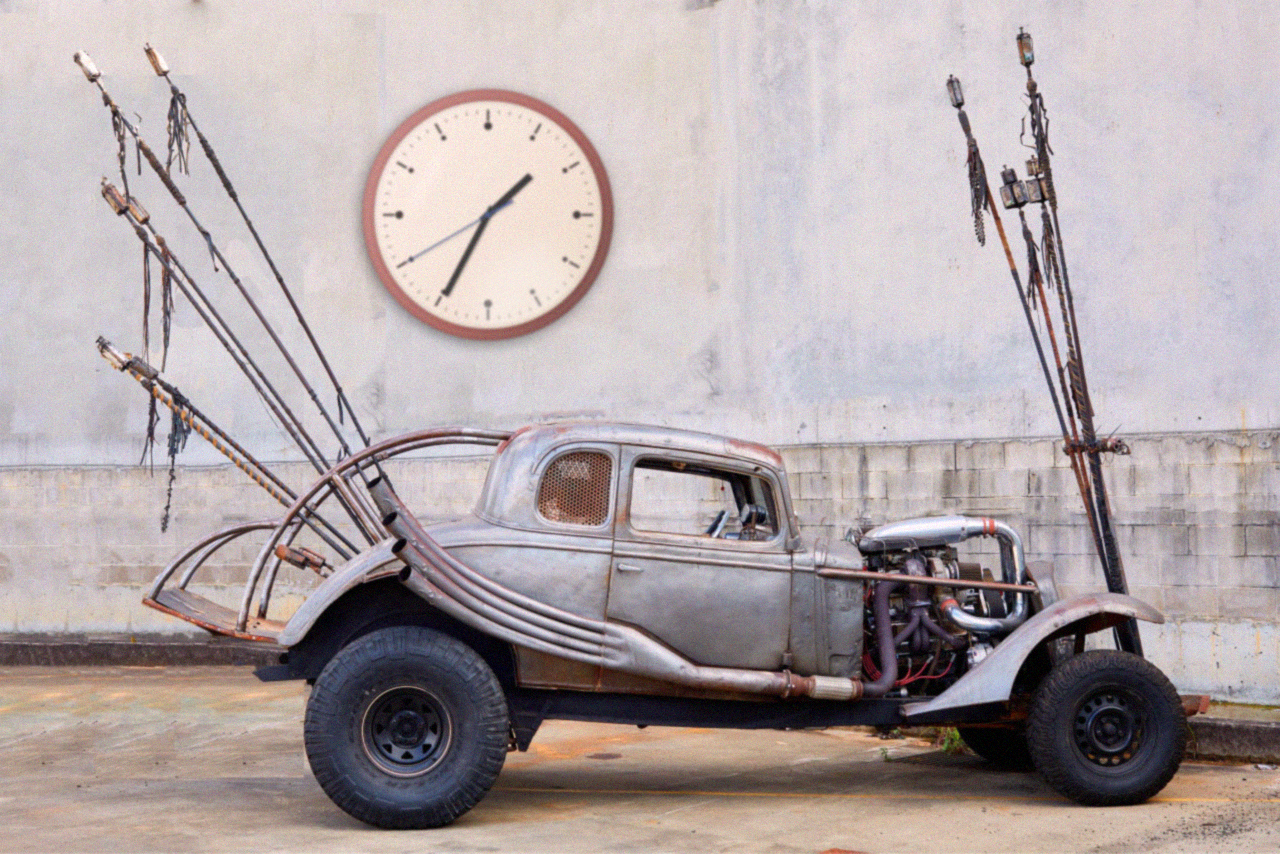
**1:34:40**
